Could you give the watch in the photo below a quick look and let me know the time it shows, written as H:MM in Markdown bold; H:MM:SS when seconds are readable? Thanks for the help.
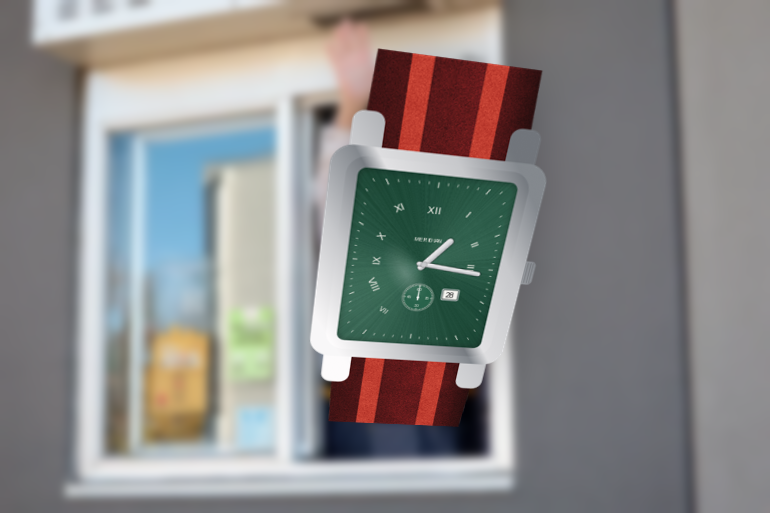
**1:16**
